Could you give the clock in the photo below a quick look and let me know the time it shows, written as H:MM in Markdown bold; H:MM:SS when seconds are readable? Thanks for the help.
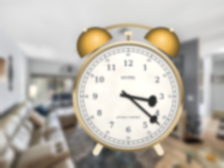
**3:22**
